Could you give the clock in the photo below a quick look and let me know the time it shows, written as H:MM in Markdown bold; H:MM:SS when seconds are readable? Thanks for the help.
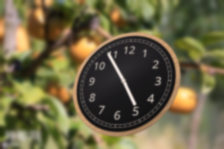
**4:54**
